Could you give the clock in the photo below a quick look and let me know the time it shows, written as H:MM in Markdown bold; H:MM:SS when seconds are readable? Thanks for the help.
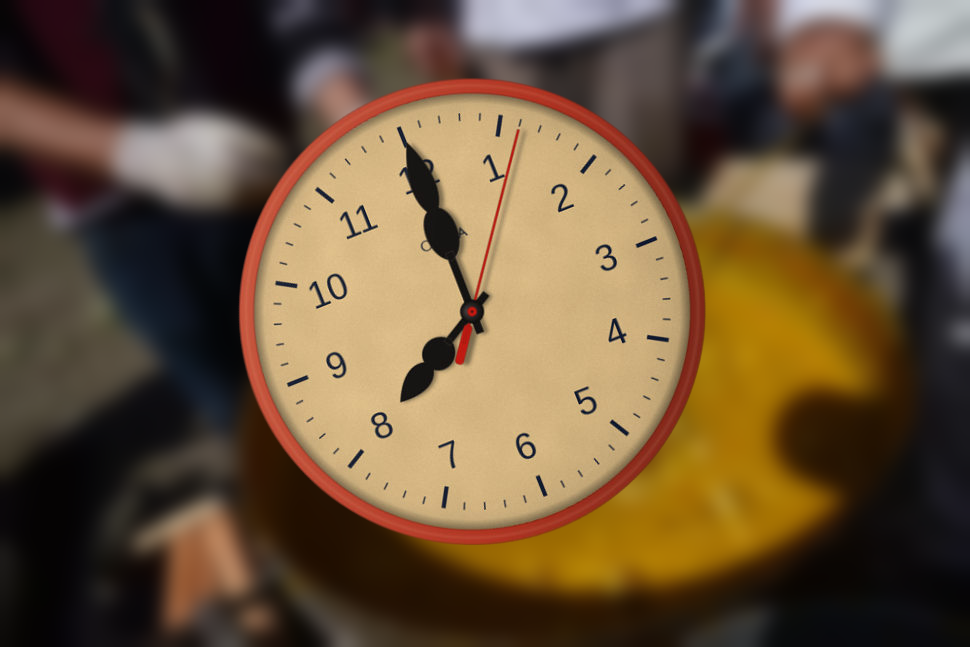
**8:00:06**
